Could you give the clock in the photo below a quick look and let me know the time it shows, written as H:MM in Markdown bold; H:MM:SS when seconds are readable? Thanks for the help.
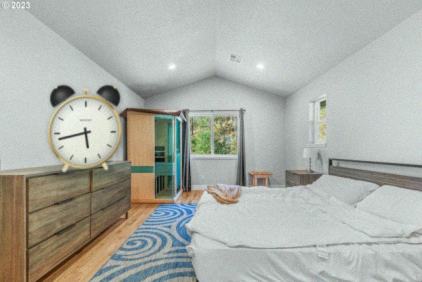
**5:43**
